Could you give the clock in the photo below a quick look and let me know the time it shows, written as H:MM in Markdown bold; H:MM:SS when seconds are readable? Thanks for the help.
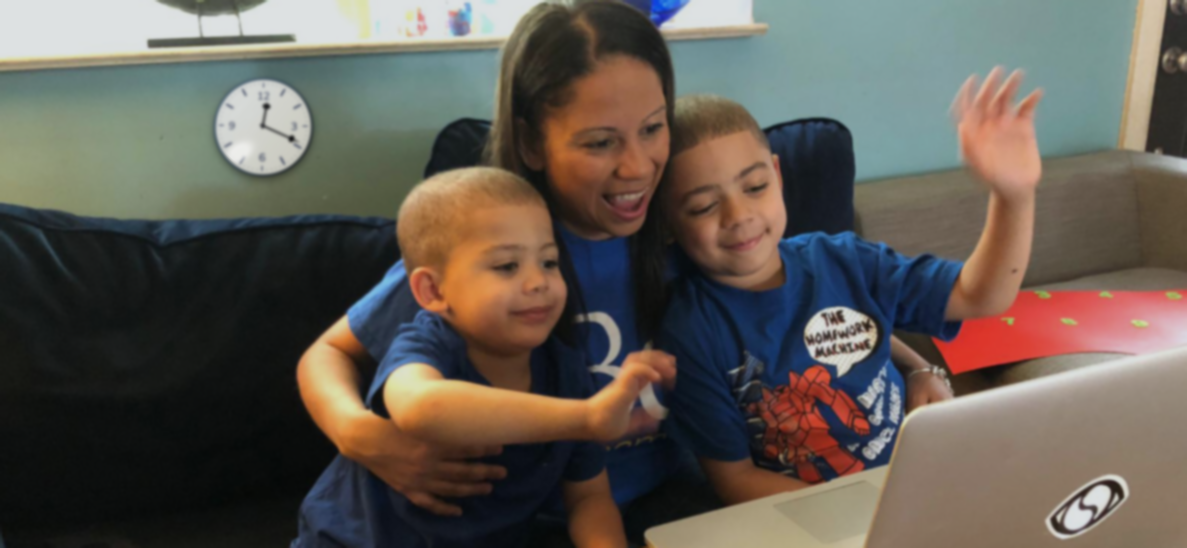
**12:19**
